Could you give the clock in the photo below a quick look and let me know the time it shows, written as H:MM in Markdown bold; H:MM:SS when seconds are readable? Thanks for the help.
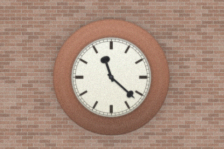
**11:22**
